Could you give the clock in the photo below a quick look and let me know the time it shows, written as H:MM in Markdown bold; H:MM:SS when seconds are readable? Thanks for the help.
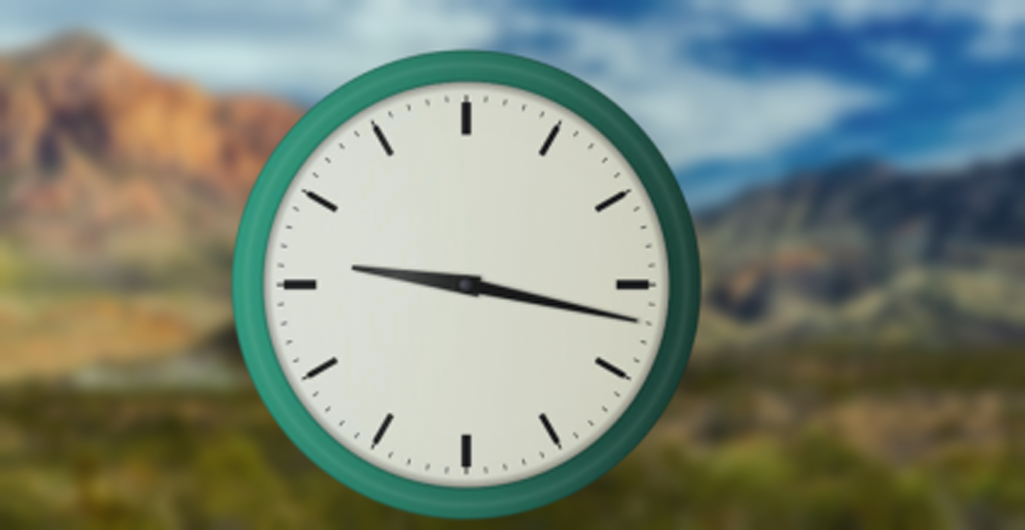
**9:17**
